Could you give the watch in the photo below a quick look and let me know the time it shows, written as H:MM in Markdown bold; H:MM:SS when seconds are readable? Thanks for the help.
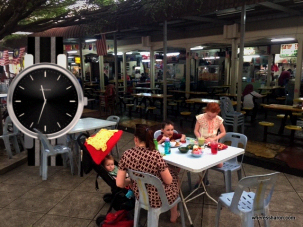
**11:33**
